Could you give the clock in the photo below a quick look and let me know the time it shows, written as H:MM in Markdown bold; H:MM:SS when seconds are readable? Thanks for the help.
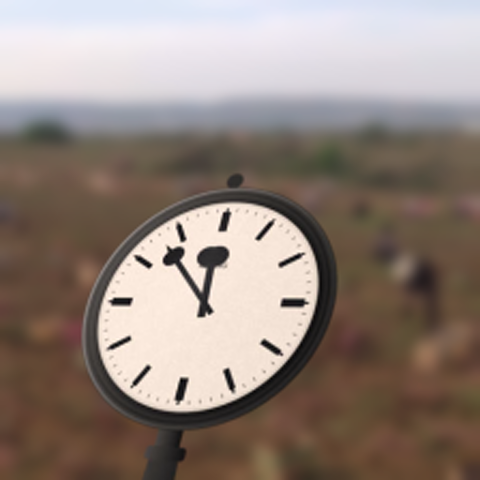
**11:53**
